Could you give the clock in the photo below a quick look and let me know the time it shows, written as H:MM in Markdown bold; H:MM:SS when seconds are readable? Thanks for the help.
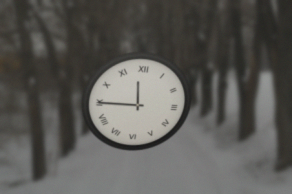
**11:45**
